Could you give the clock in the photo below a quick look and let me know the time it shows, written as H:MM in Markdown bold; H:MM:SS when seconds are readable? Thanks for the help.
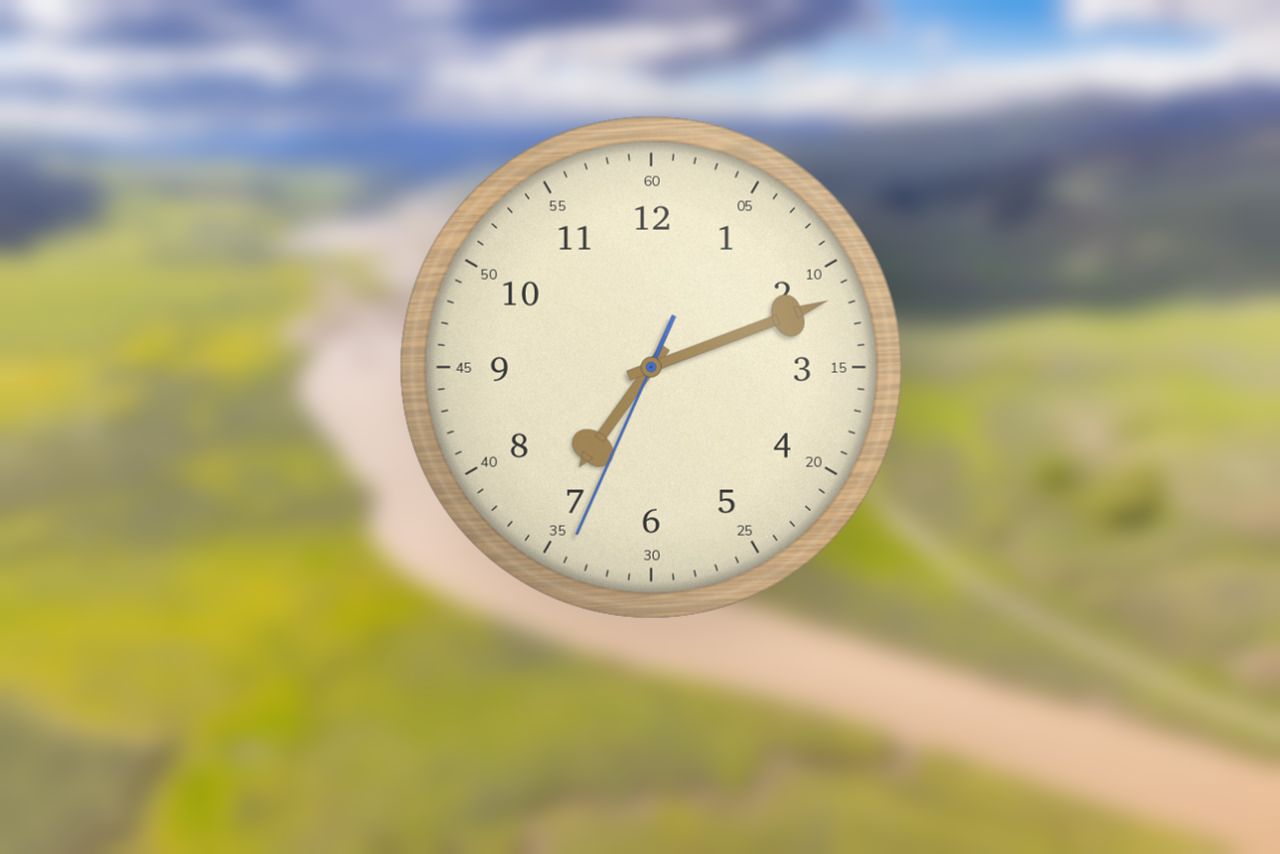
**7:11:34**
